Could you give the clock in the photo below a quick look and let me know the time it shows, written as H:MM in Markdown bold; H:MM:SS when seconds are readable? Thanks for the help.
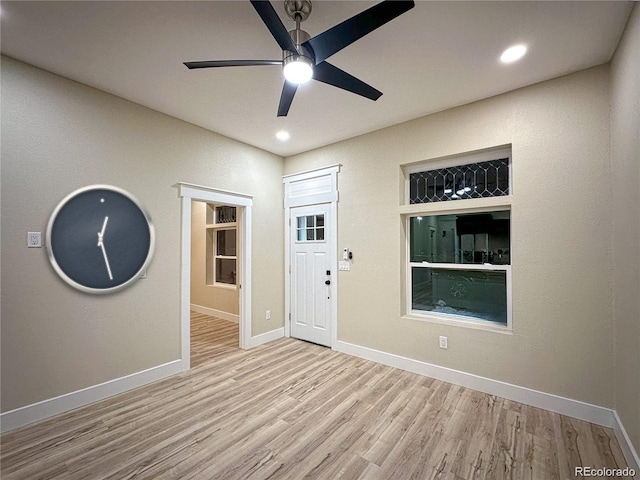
**12:27**
